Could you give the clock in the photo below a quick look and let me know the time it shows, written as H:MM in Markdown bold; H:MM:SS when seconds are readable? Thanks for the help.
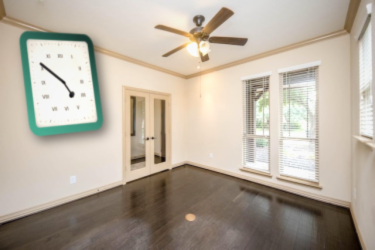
**4:51**
